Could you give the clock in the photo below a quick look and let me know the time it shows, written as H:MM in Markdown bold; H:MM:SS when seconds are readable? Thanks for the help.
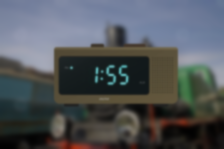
**1:55**
